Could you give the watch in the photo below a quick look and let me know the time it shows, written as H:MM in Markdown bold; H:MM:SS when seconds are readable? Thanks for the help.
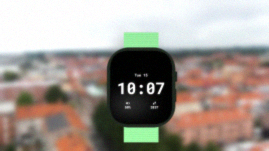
**10:07**
